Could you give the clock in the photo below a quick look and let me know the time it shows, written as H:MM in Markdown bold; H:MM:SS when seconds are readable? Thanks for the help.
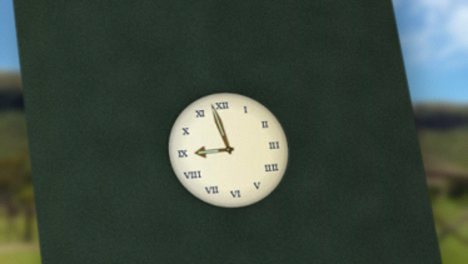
**8:58**
